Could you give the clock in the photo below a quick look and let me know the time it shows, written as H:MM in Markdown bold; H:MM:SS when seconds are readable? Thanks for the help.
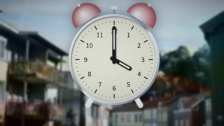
**4:00**
